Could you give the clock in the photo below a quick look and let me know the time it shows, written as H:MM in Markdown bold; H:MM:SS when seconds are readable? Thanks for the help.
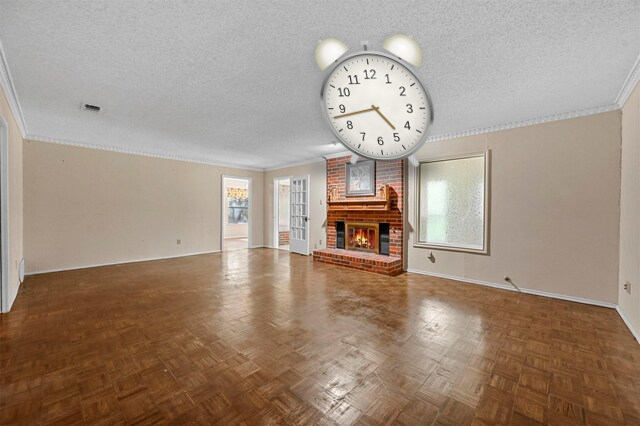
**4:43**
